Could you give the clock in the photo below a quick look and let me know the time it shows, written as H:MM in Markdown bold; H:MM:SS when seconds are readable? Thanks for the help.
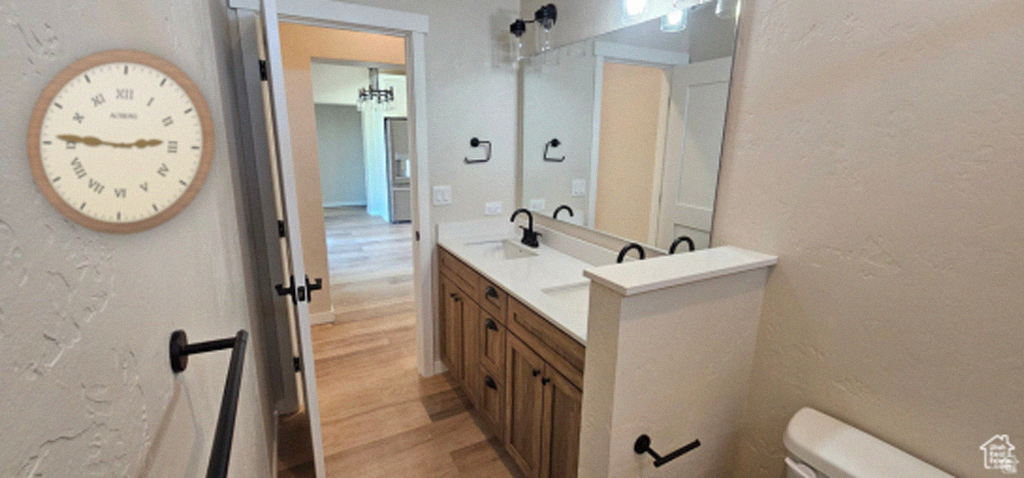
**2:46**
